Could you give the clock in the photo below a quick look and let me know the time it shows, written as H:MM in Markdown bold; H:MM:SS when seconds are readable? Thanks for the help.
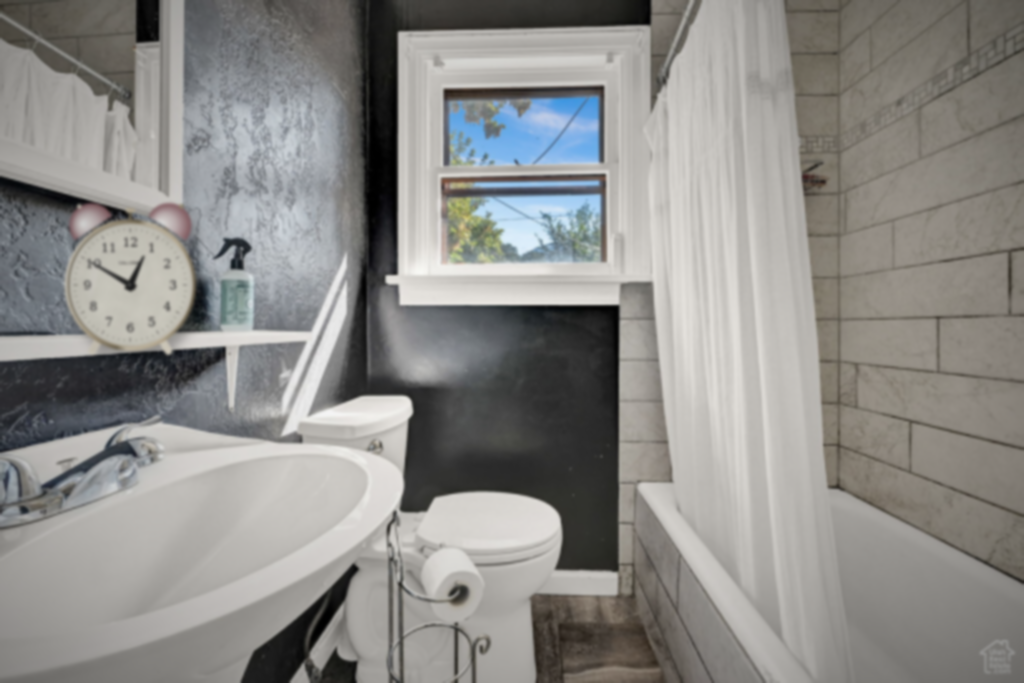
**12:50**
